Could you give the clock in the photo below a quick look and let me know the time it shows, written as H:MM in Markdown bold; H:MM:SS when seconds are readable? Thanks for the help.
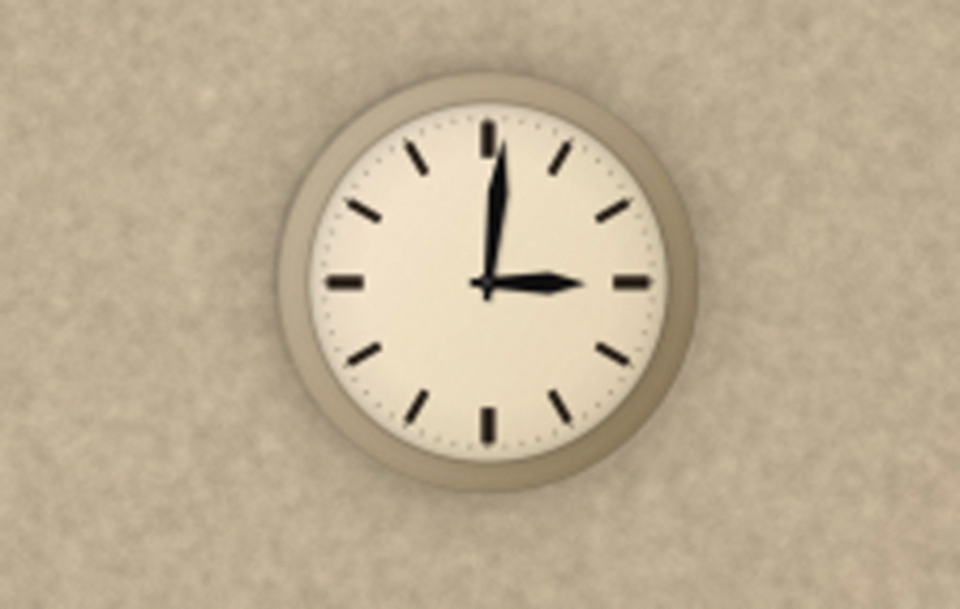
**3:01**
